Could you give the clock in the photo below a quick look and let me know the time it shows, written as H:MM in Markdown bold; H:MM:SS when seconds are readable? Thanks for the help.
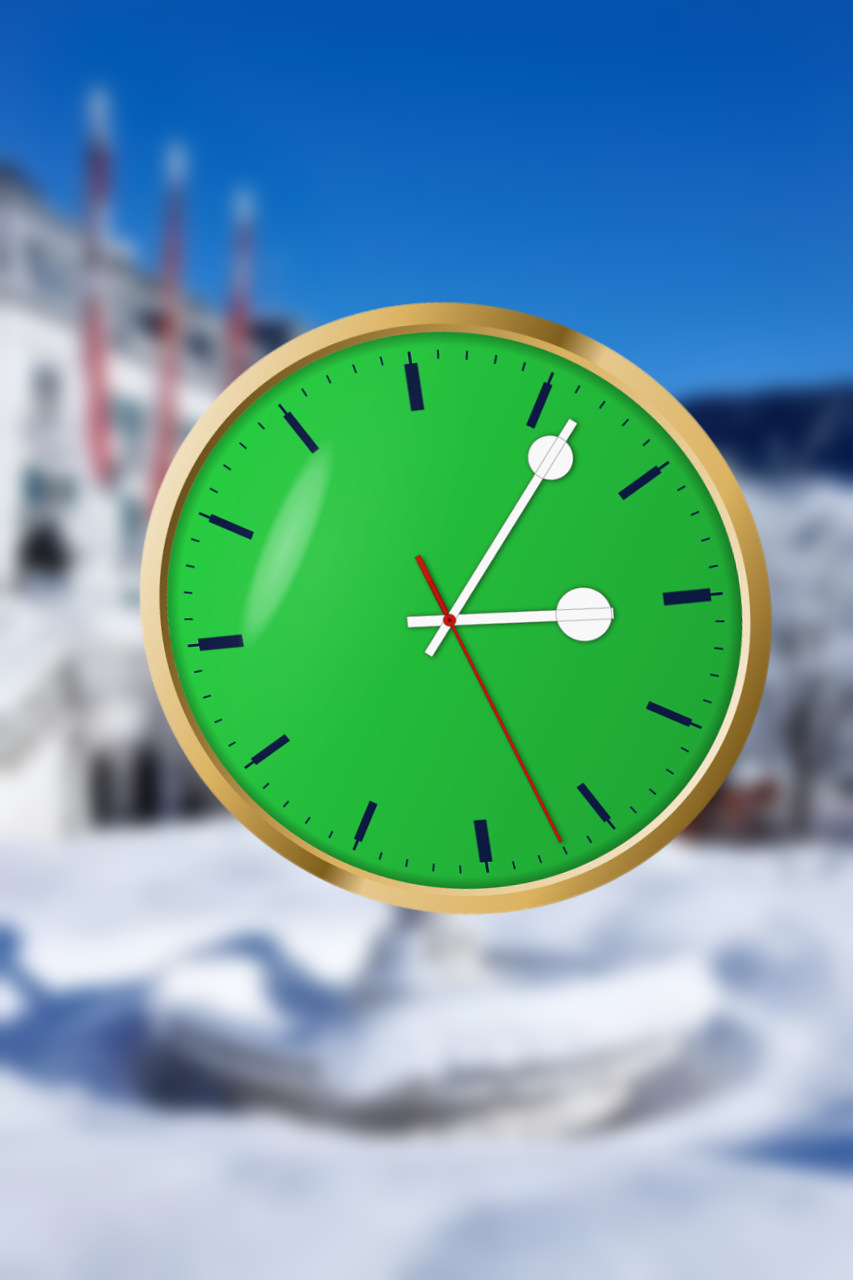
**3:06:27**
